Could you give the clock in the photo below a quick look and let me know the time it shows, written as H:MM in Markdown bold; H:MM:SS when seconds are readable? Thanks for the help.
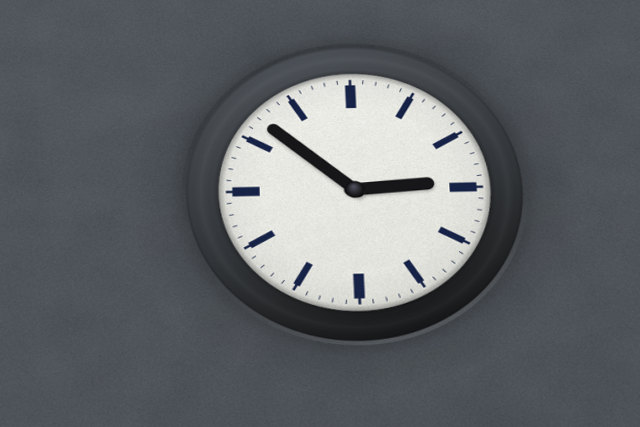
**2:52**
